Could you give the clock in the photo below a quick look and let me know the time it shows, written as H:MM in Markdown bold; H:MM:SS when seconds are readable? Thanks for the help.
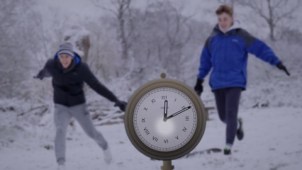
**12:11**
